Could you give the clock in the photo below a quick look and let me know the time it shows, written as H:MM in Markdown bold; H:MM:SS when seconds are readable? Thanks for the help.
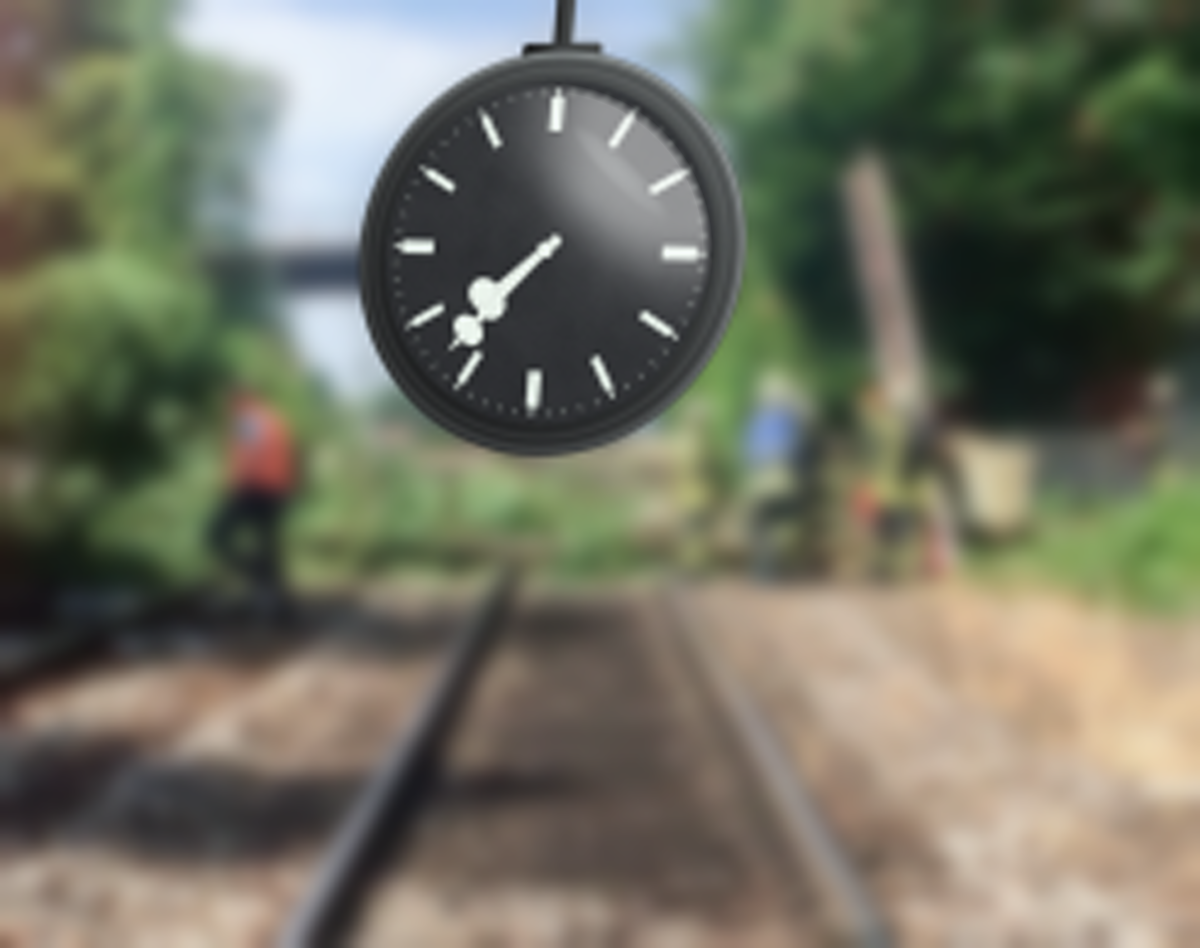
**7:37**
